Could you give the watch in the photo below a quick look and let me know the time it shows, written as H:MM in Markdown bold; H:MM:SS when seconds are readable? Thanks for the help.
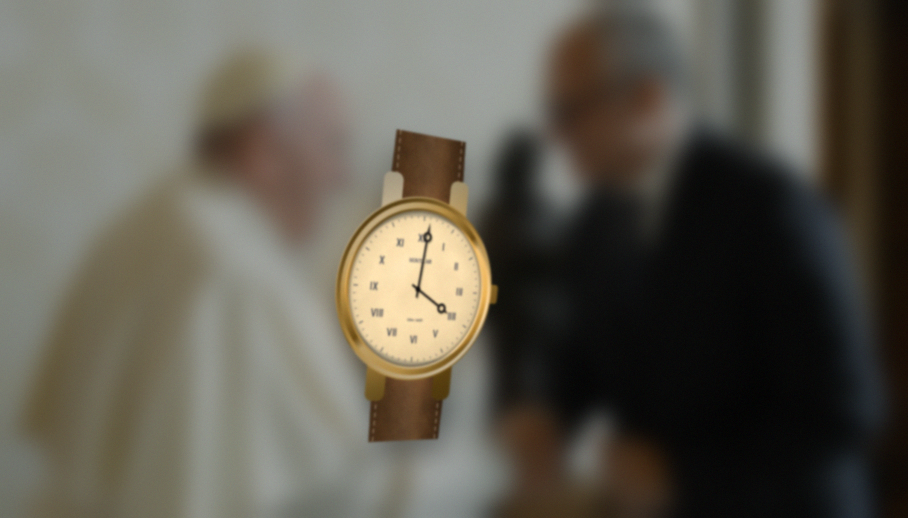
**4:01**
